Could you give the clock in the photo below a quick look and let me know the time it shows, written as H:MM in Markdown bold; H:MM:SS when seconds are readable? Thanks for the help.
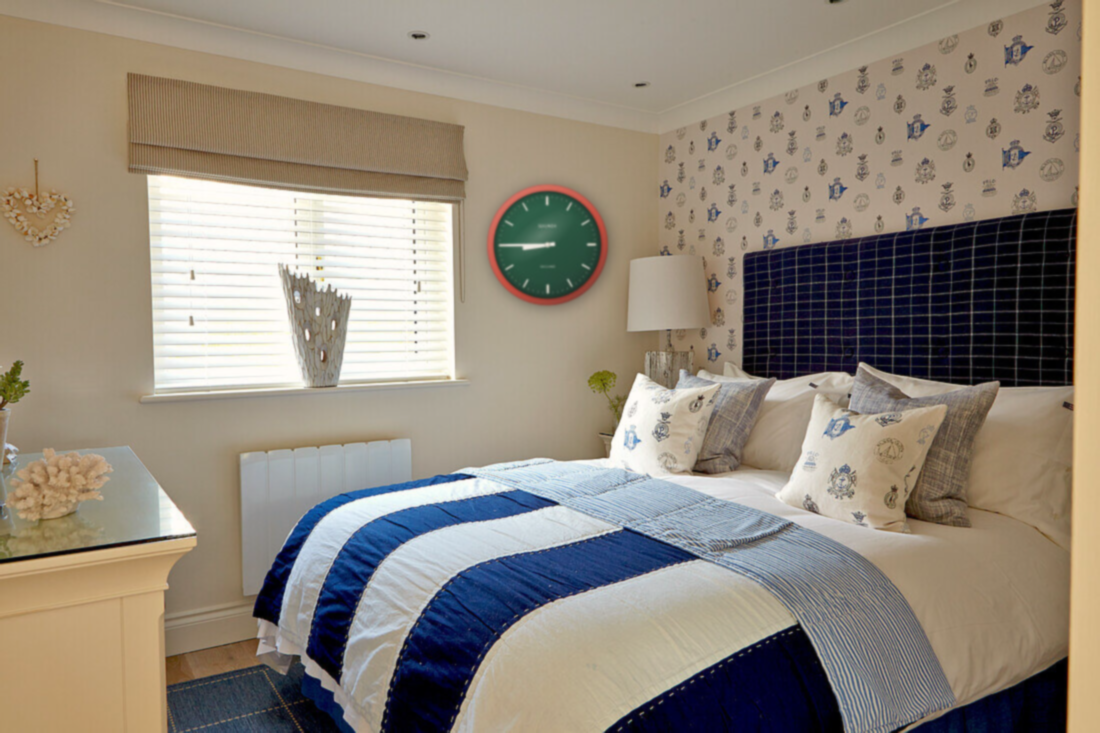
**8:45**
